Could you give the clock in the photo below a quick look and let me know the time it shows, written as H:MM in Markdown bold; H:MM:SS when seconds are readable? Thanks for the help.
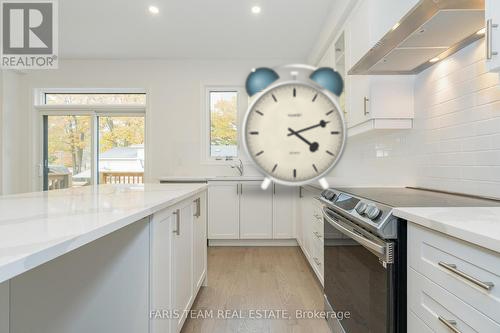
**4:12**
